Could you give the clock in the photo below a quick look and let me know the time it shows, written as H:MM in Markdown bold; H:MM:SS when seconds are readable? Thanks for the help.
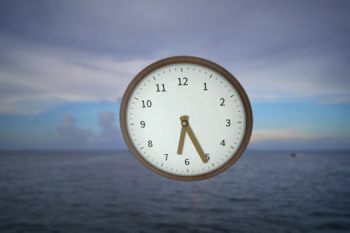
**6:26**
